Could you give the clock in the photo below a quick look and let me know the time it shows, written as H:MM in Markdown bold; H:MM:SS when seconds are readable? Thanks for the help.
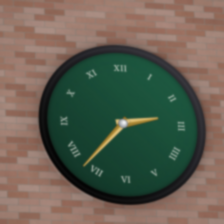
**2:37**
